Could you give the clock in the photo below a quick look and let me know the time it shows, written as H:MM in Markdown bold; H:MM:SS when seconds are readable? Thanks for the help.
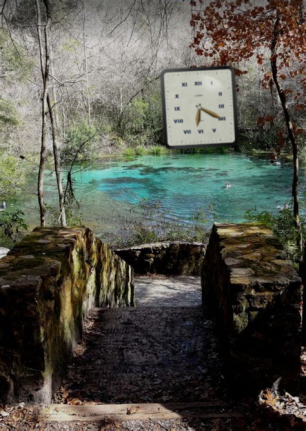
**6:20**
